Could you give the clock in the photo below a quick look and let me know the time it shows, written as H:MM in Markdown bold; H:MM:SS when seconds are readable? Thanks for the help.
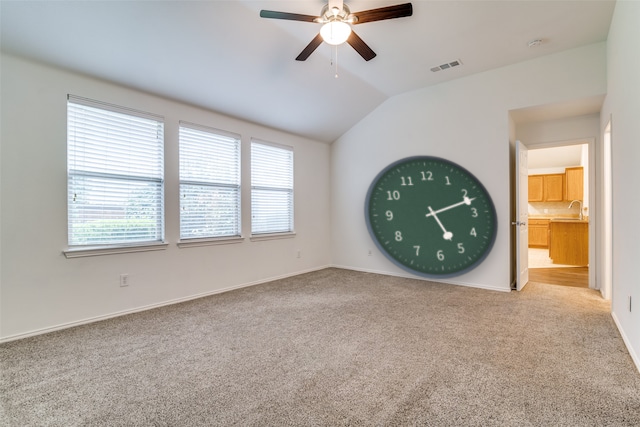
**5:12**
